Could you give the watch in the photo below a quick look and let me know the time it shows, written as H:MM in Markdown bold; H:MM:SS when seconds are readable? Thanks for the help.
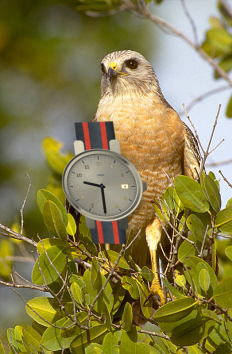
**9:30**
